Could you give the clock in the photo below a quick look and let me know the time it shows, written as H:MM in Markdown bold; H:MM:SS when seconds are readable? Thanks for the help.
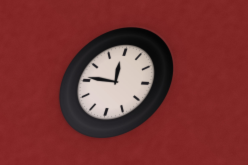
**11:46**
